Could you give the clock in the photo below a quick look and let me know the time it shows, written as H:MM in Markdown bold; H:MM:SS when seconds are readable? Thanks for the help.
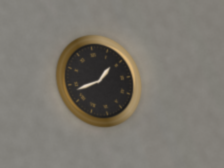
**1:43**
